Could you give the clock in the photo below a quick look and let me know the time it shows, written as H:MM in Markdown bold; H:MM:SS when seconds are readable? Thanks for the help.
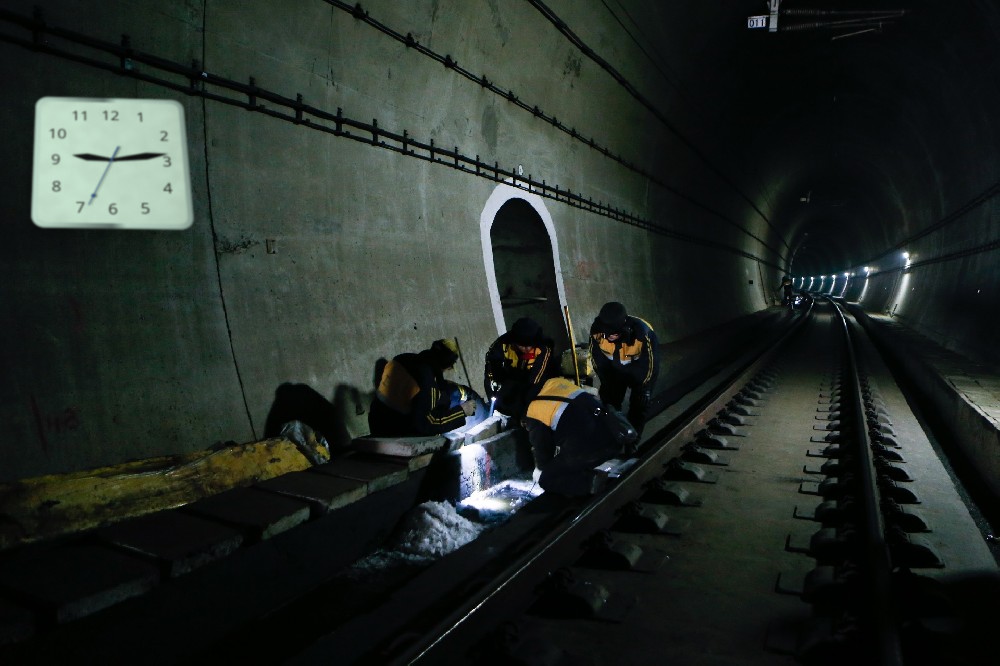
**9:13:34**
